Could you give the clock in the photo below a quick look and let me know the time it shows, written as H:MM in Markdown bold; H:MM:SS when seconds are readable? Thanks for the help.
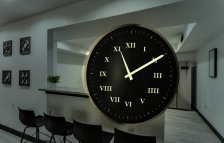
**11:10**
